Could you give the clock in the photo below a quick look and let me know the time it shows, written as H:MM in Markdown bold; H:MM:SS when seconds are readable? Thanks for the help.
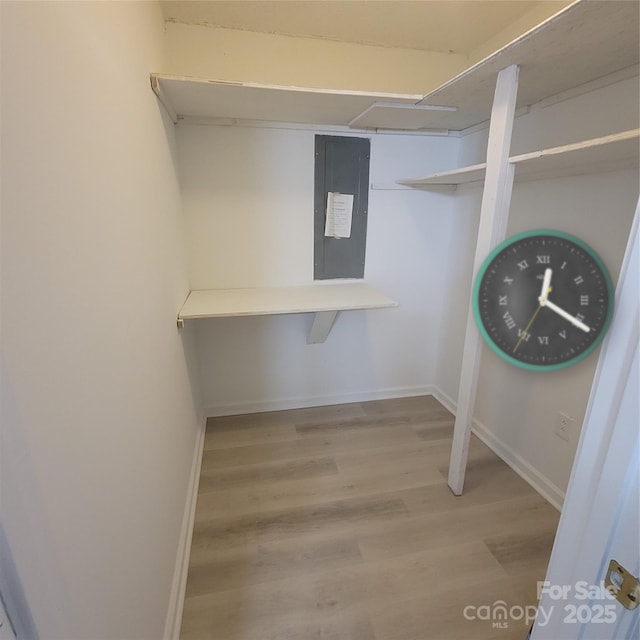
**12:20:35**
